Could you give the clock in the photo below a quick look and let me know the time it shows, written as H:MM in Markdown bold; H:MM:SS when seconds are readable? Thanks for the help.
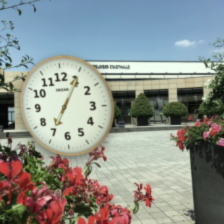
**7:05**
